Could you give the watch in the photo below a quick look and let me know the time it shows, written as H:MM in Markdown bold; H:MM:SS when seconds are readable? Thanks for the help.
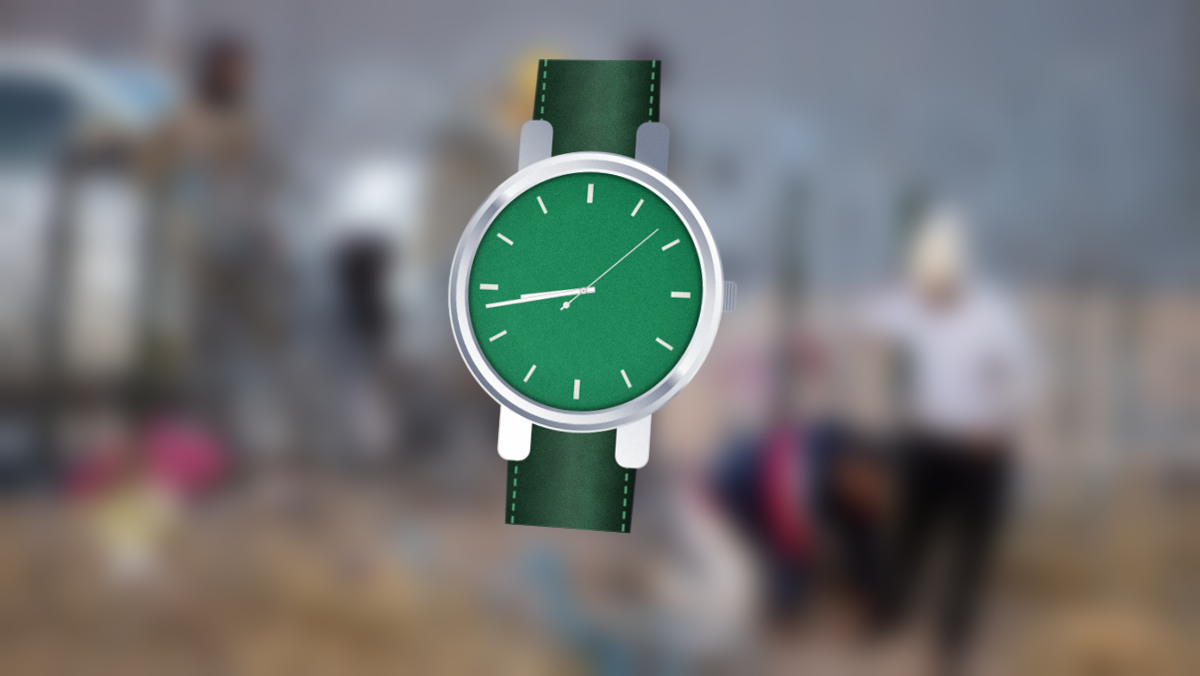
**8:43:08**
